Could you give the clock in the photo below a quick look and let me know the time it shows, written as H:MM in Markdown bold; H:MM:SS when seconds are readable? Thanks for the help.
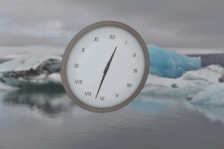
**12:32**
